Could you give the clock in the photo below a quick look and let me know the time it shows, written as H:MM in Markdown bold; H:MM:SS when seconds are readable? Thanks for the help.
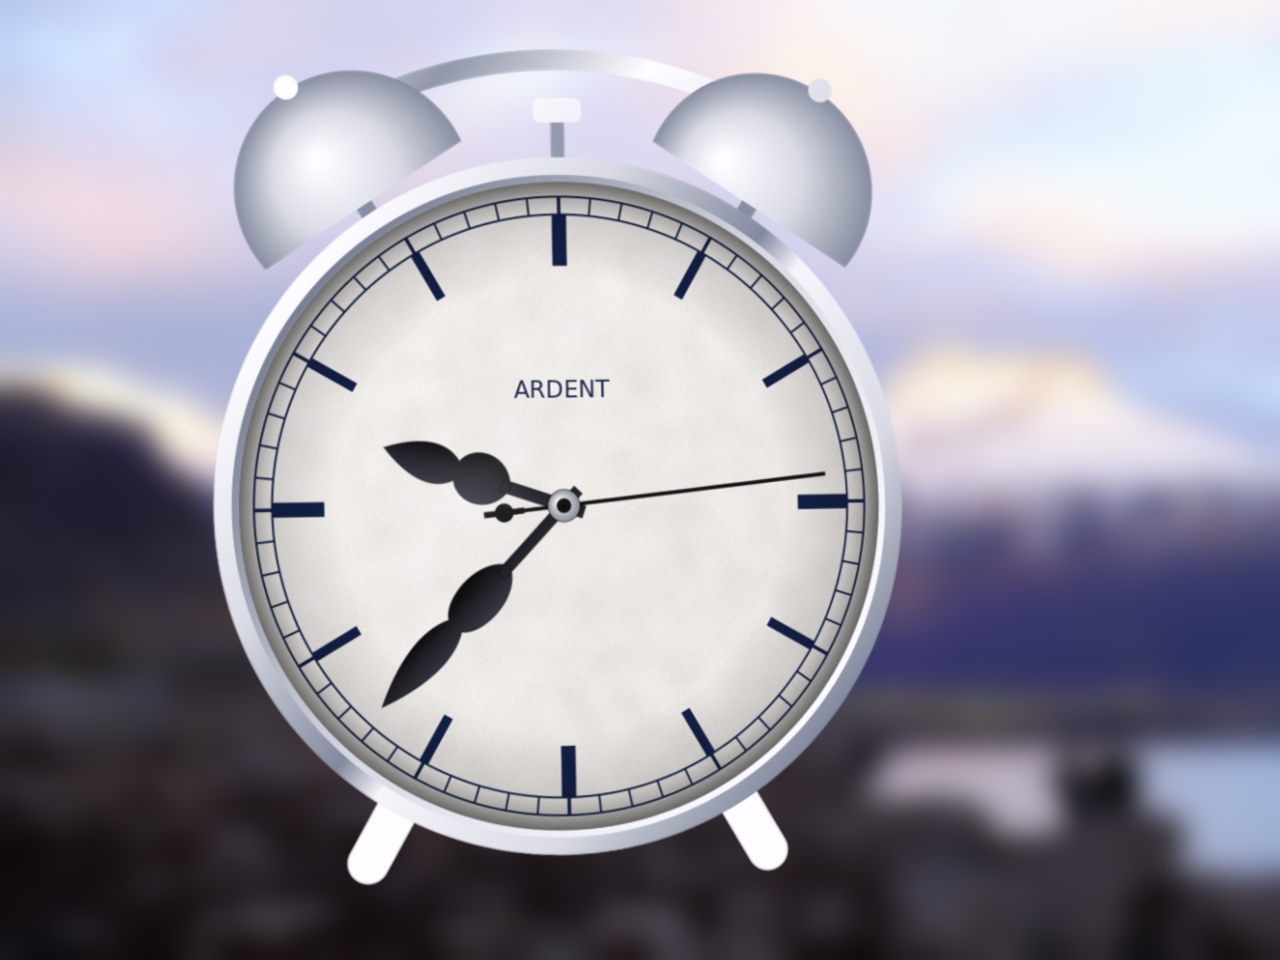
**9:37:14**
